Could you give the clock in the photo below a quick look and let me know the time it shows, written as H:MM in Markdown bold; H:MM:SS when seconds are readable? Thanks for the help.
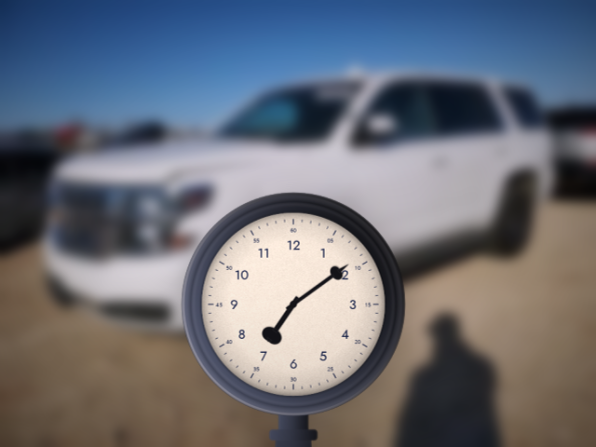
**7:09**
